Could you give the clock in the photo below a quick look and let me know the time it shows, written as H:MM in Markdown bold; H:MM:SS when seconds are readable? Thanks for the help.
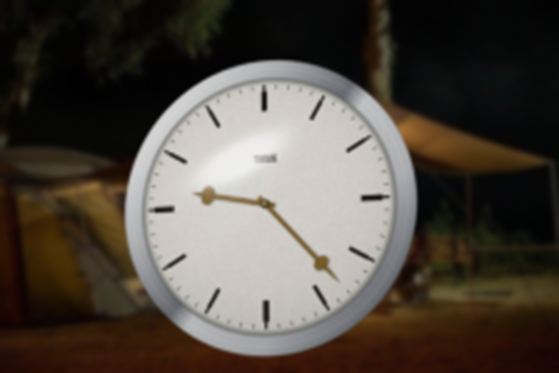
**9:23**
